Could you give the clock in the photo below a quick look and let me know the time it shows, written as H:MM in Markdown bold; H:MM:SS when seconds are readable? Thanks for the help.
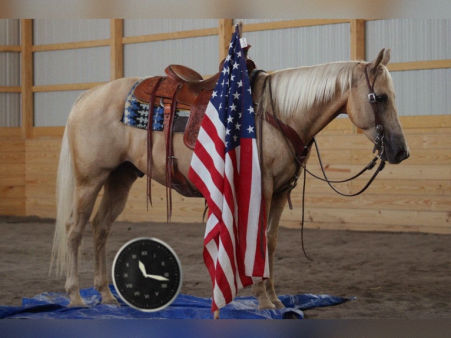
**11:17**
